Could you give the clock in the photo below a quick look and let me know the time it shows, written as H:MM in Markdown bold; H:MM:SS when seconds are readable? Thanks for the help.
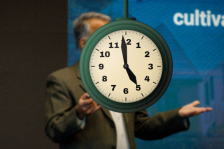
**4:59**
